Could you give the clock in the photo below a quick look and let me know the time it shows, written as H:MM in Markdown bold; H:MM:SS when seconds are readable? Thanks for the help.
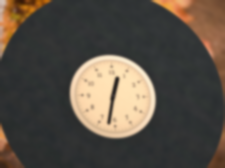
**12:32**
